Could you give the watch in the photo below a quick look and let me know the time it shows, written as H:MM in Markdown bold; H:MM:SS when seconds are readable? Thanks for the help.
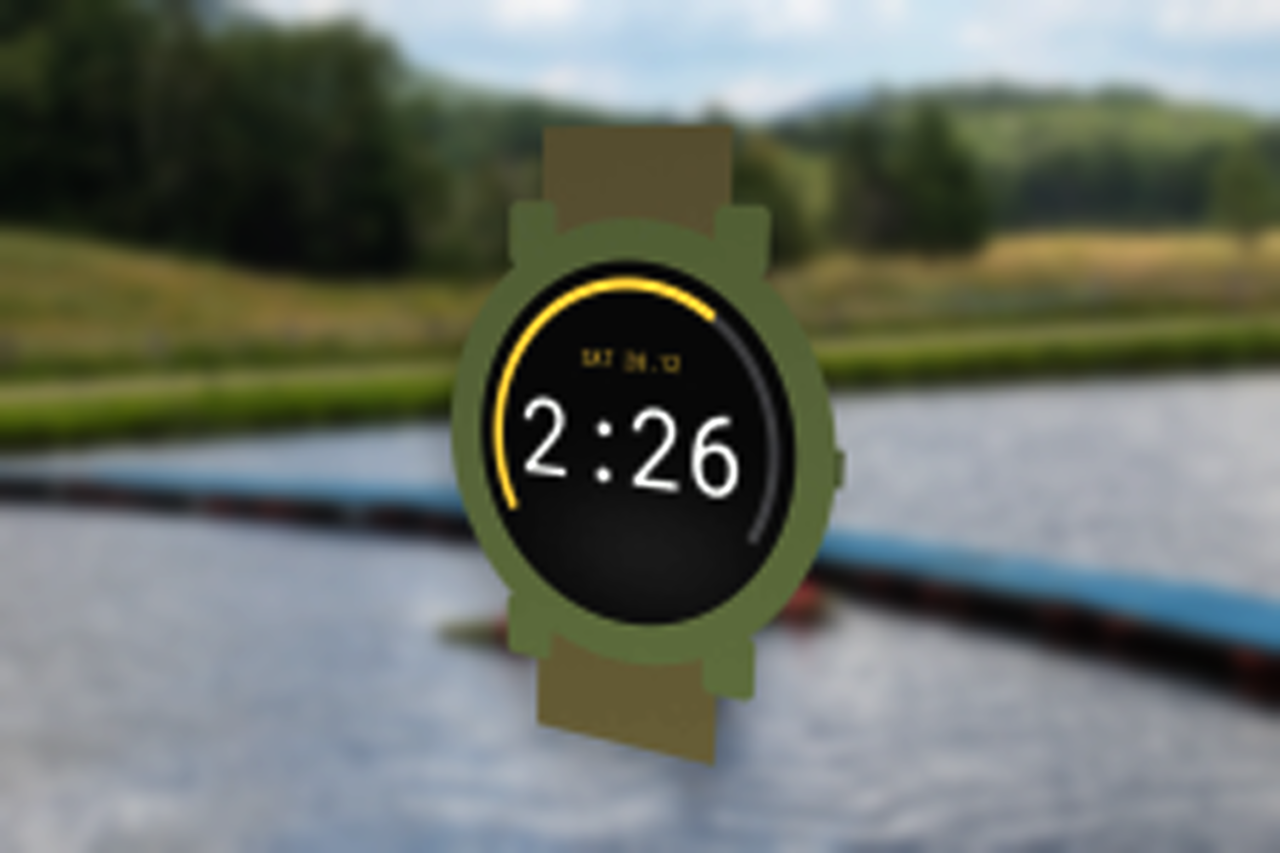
**2:26**
